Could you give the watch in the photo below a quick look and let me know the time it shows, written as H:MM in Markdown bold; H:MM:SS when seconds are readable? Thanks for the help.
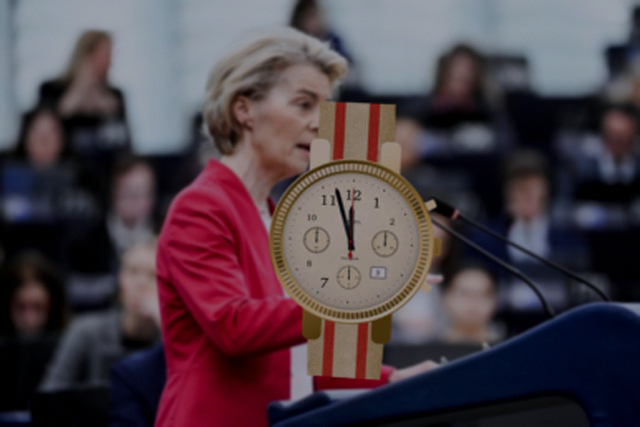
**11:57**
